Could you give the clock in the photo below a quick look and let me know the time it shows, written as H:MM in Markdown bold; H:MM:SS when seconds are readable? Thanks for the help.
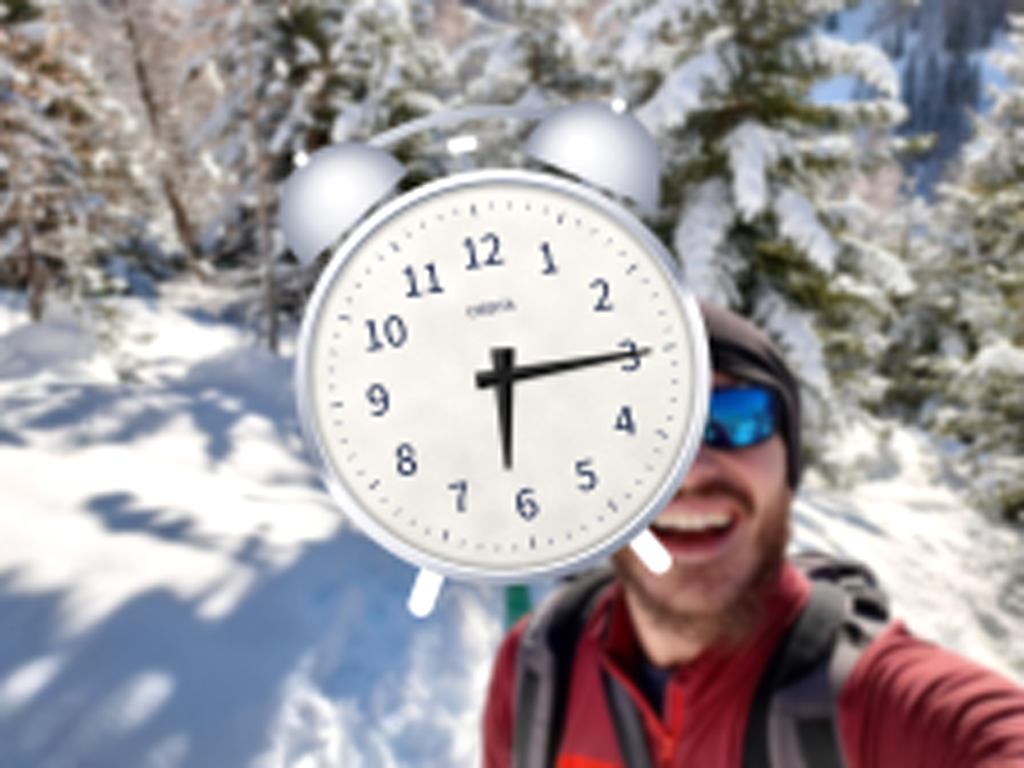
**6:15**
